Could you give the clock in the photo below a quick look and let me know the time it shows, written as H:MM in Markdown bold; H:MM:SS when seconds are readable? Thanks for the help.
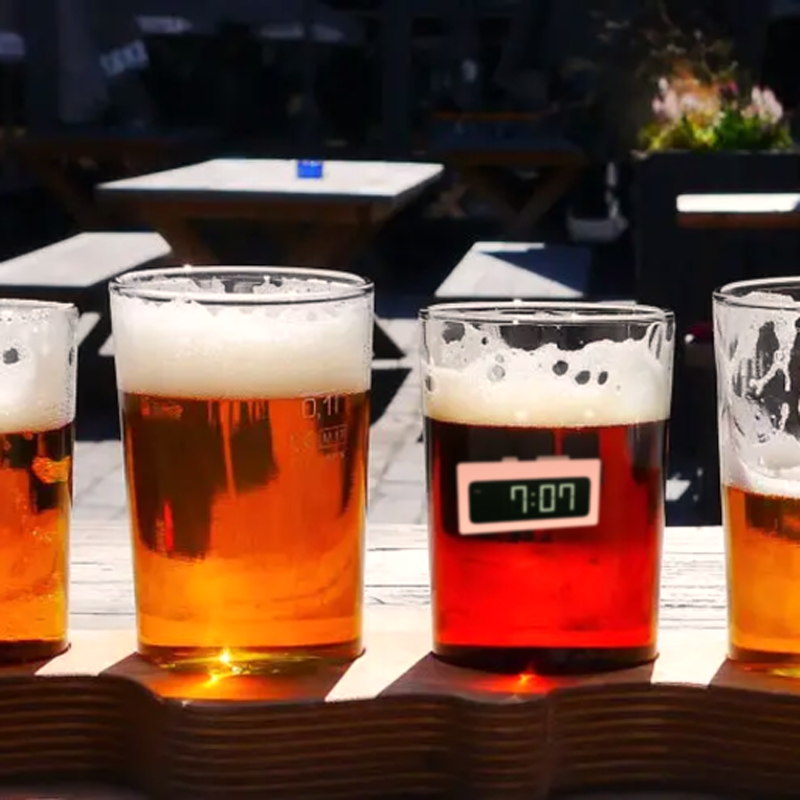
**7:07**
